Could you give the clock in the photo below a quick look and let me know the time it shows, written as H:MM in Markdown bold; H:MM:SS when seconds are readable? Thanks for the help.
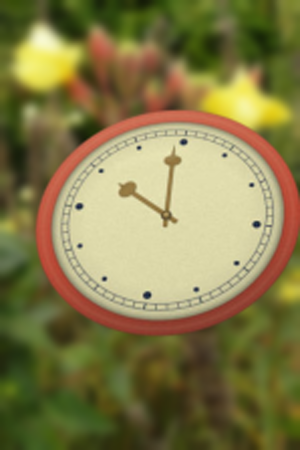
**9:59**
